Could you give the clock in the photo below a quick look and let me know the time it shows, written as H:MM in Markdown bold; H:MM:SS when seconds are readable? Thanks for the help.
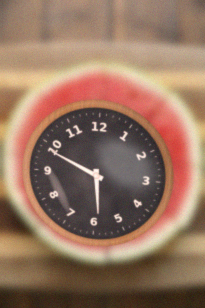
**5:49**
